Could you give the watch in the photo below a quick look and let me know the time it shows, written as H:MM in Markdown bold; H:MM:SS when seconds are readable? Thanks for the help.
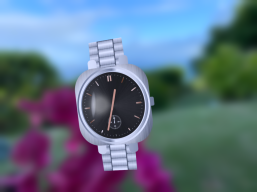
**12:33**
